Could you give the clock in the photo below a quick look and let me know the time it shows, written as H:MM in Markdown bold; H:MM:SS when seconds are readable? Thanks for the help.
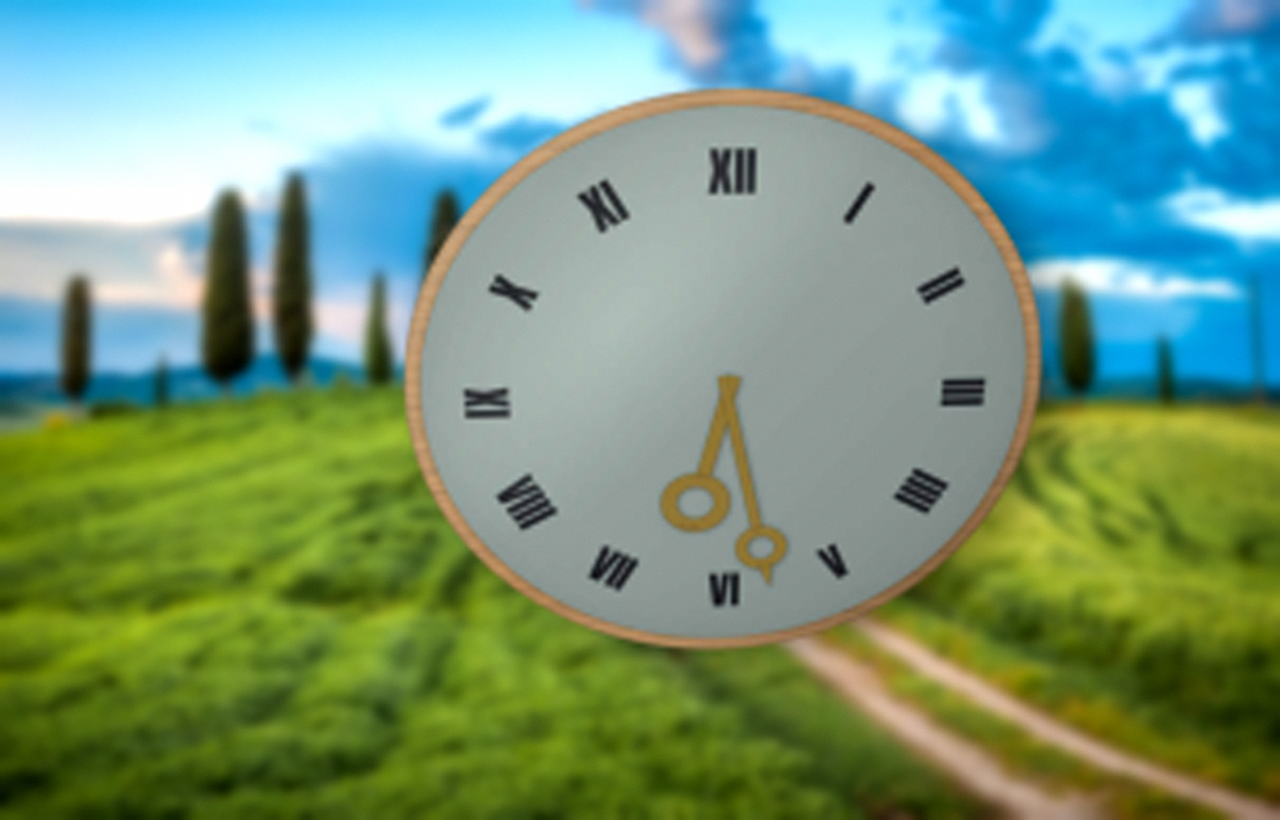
**6:28**
